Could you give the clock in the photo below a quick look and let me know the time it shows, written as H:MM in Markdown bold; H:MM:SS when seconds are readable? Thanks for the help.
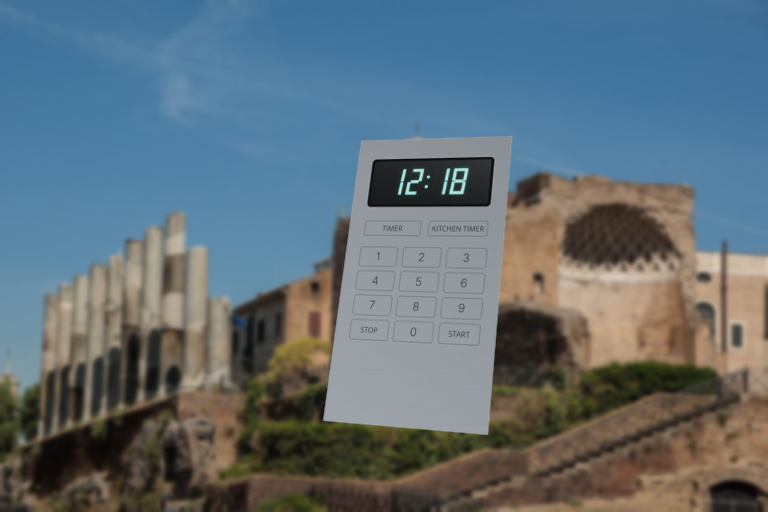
**12:18**
